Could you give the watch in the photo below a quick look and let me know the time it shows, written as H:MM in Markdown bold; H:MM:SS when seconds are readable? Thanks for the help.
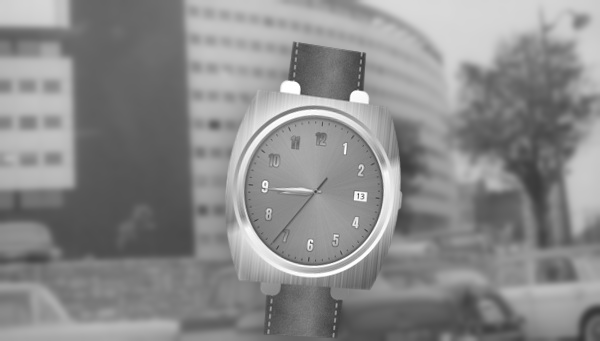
**8:44:36**
